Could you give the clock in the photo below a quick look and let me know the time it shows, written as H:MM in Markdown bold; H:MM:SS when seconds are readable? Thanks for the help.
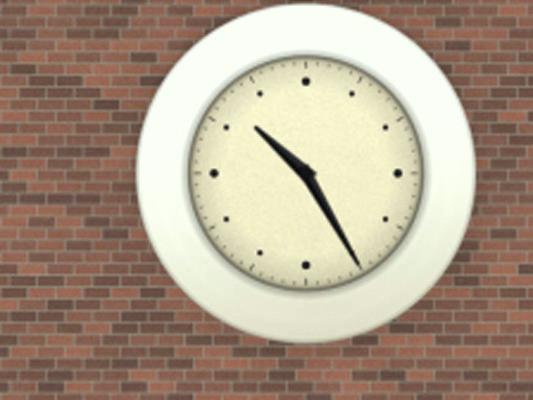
**10:25**
